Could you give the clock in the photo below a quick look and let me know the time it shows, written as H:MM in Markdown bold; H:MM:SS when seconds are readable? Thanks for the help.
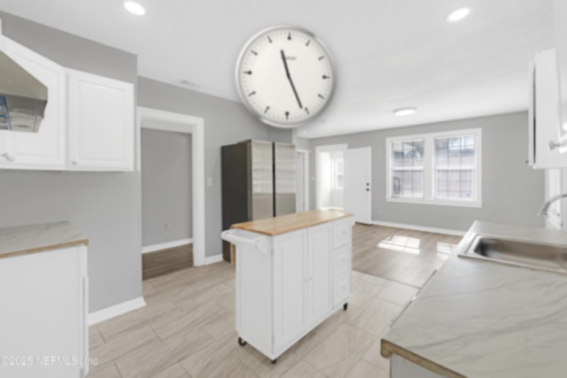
**11:26**
